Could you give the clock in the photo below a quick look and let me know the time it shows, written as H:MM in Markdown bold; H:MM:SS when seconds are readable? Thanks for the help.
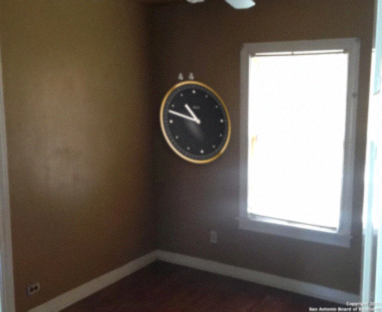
**10:48**
